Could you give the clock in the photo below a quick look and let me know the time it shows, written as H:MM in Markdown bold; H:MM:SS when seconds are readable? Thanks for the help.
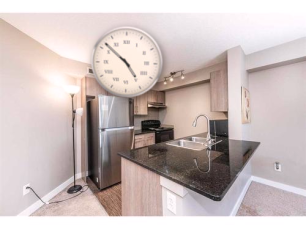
**4:52**
